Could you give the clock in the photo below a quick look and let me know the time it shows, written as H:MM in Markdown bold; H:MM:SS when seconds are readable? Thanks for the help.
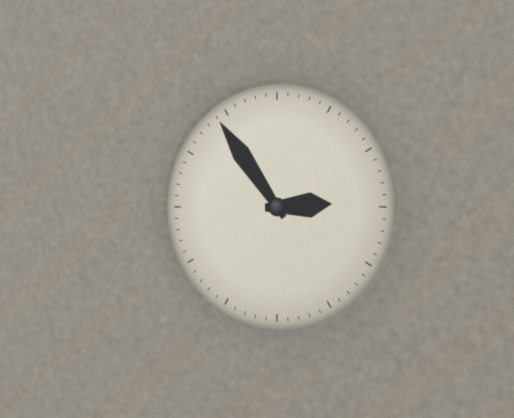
**2:54**
